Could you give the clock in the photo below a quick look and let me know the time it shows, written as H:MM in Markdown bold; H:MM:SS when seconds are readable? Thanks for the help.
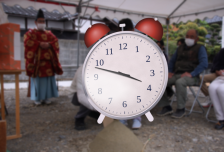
**3:48**
